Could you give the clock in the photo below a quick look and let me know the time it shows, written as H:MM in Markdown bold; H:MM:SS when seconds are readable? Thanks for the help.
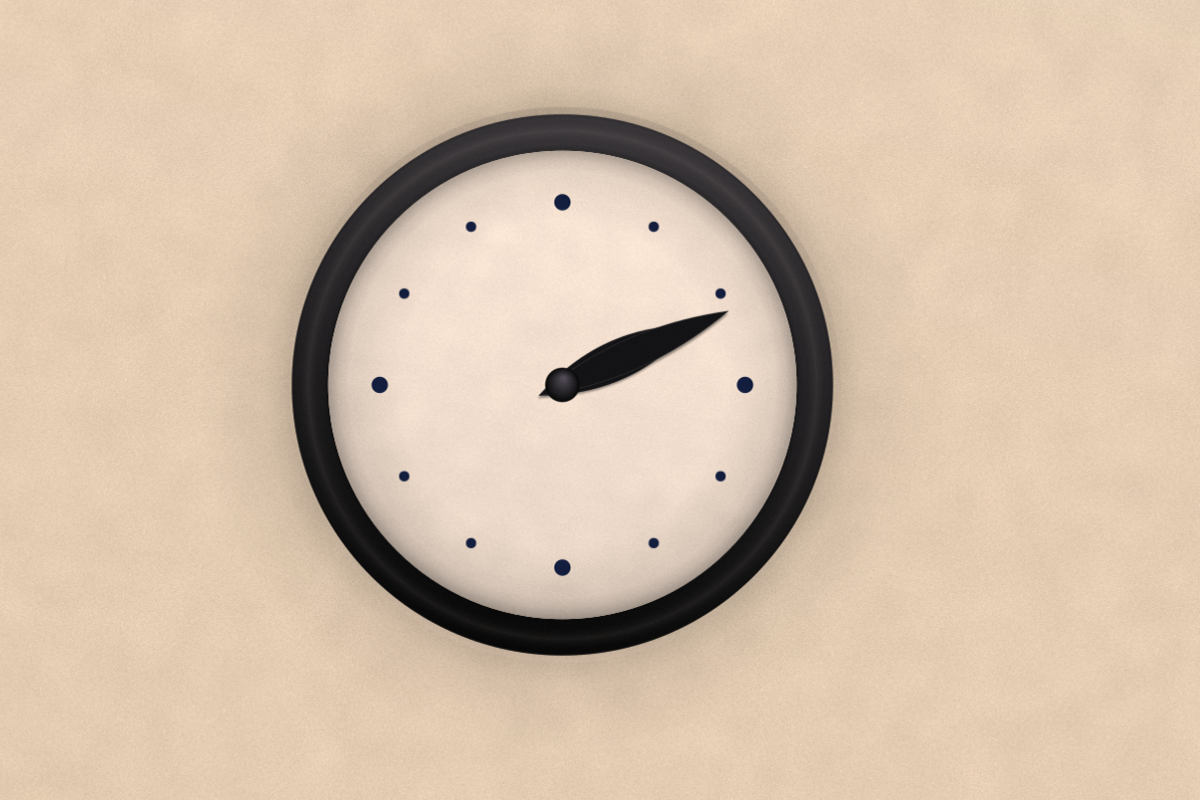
**2:11**
